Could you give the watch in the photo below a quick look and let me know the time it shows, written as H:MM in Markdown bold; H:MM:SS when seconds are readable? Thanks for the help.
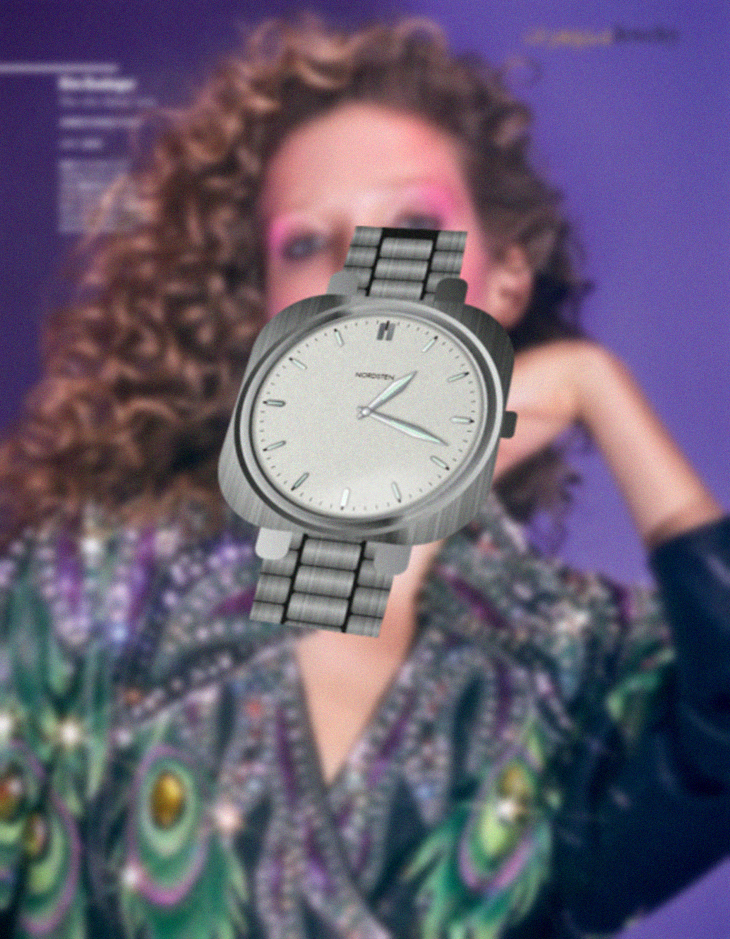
**1:18**
